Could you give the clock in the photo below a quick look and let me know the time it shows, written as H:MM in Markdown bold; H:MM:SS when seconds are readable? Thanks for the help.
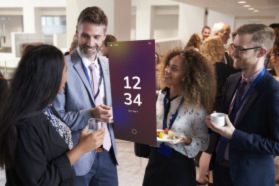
**12:34**
